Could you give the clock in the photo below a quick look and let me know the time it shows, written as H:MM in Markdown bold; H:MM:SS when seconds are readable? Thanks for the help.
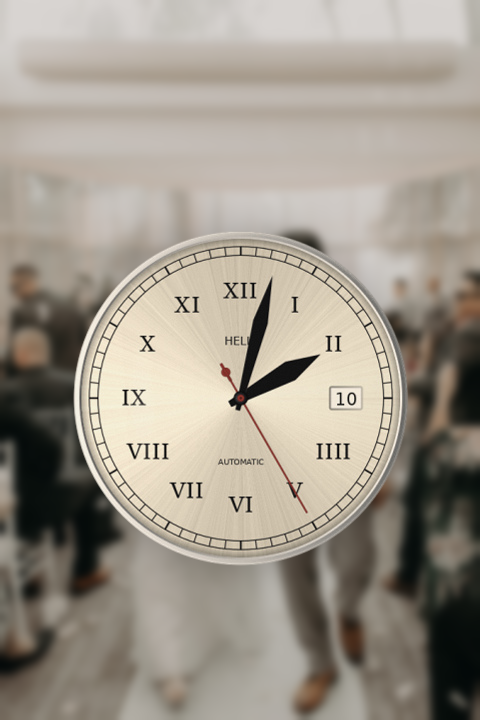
**2:02:25**
